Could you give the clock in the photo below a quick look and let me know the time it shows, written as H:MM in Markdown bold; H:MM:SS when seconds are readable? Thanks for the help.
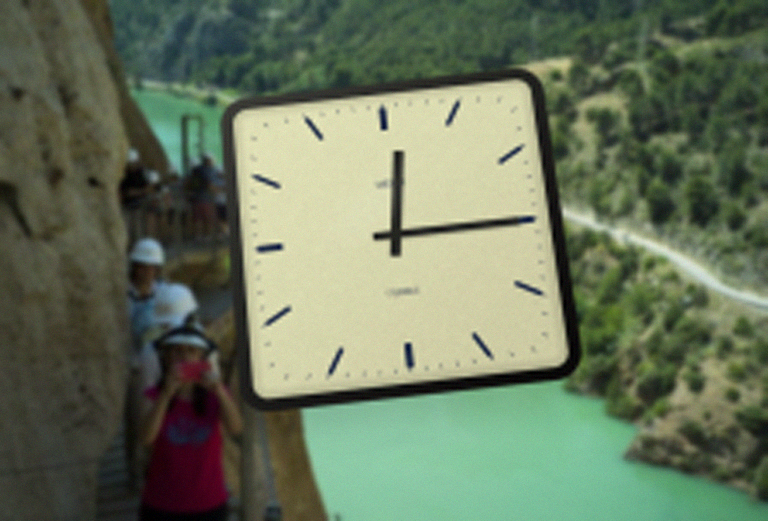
**12:15**
